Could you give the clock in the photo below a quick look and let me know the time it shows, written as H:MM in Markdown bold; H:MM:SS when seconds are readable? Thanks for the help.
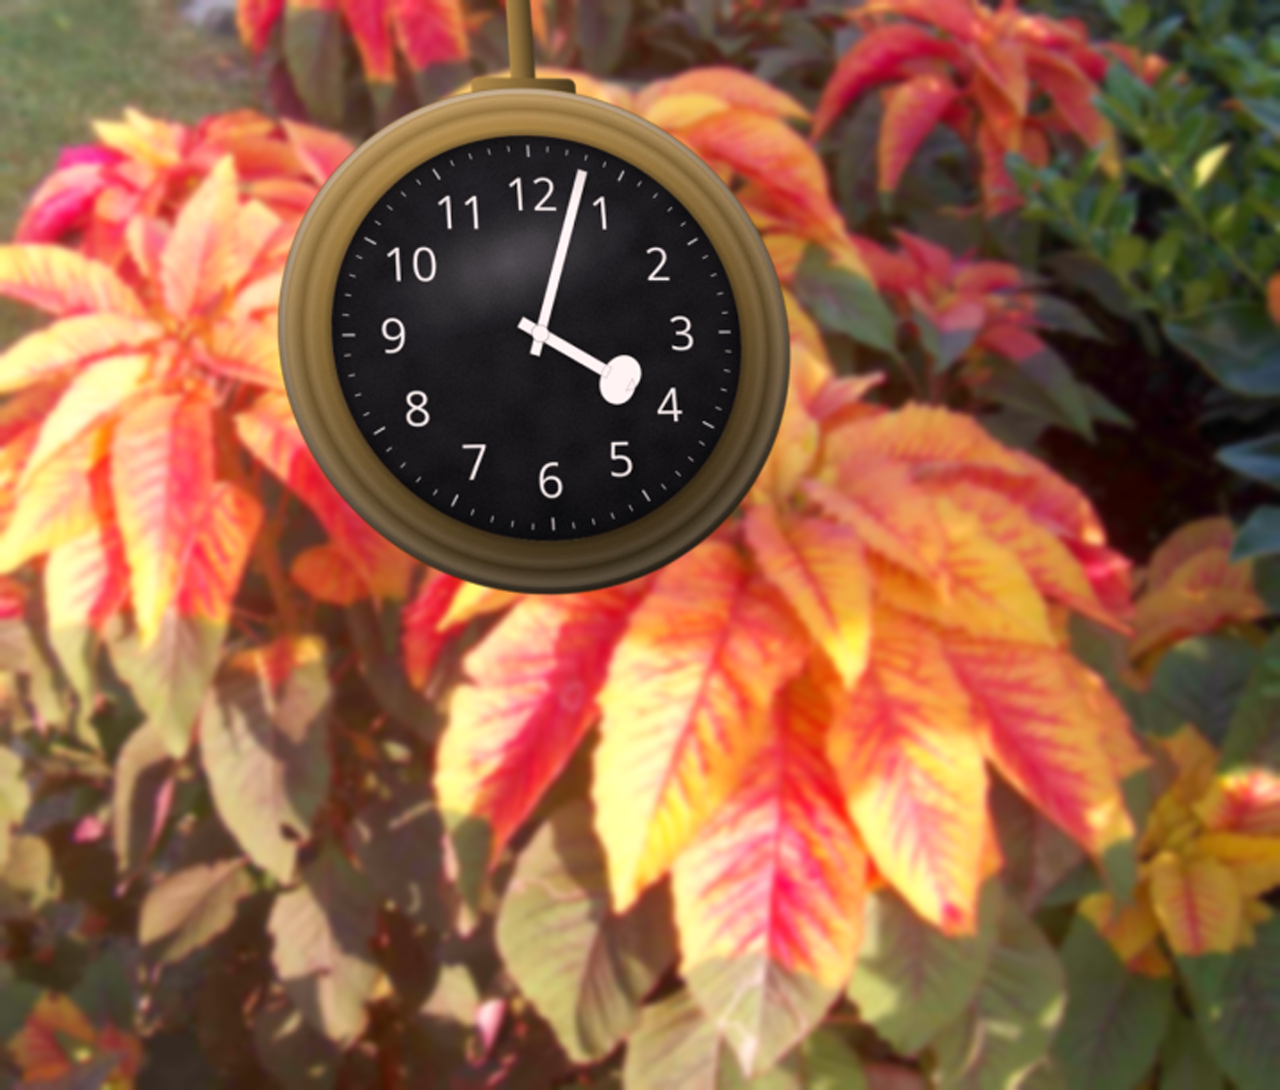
**4:03**
